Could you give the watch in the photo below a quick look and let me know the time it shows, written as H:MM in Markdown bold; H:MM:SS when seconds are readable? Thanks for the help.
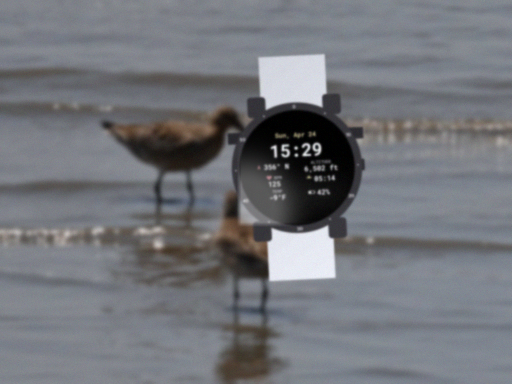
**15:29**
